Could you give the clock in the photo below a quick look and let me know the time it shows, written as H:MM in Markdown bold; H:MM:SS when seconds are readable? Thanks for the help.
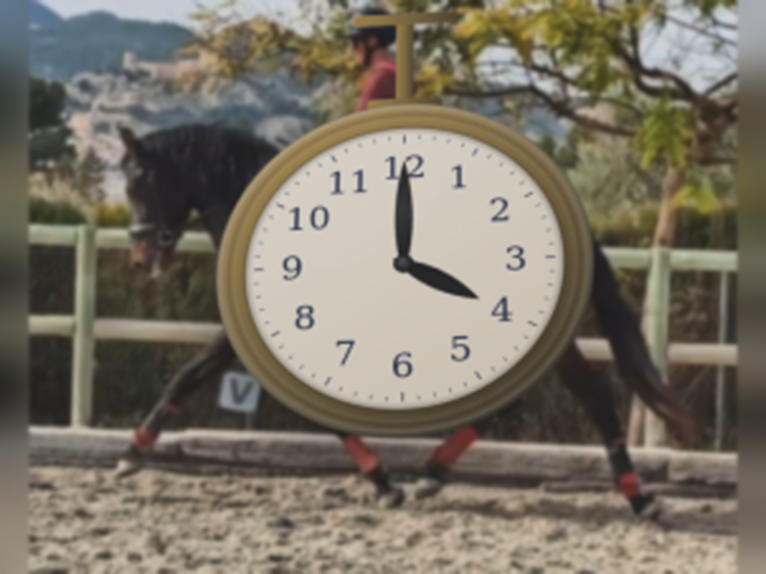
**4:00**
